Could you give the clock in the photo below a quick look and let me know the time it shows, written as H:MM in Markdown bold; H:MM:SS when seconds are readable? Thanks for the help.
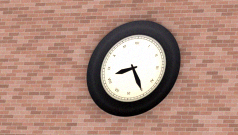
**8:25**
